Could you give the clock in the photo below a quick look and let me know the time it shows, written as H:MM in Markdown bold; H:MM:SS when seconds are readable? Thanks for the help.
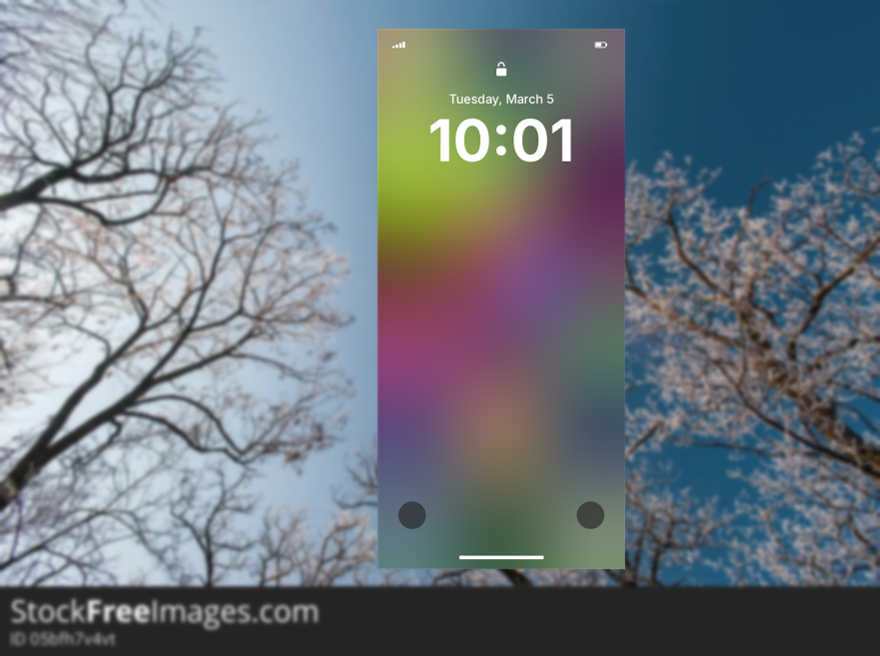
**10:01**
